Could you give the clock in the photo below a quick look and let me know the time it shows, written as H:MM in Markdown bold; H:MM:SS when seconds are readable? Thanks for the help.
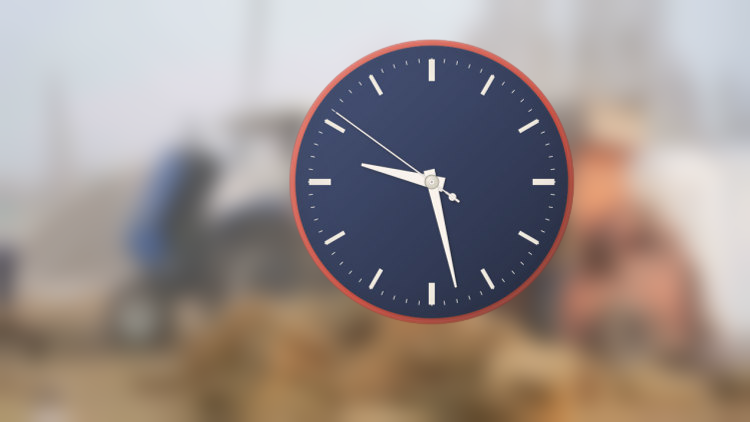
**9:27:51**
